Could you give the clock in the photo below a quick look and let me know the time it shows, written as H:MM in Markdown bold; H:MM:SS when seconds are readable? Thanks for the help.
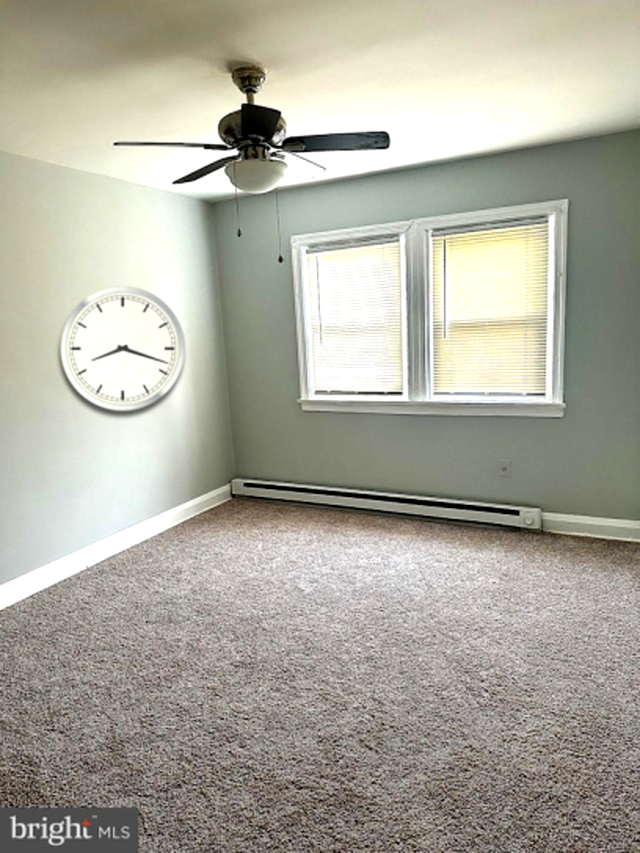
**8:18**
